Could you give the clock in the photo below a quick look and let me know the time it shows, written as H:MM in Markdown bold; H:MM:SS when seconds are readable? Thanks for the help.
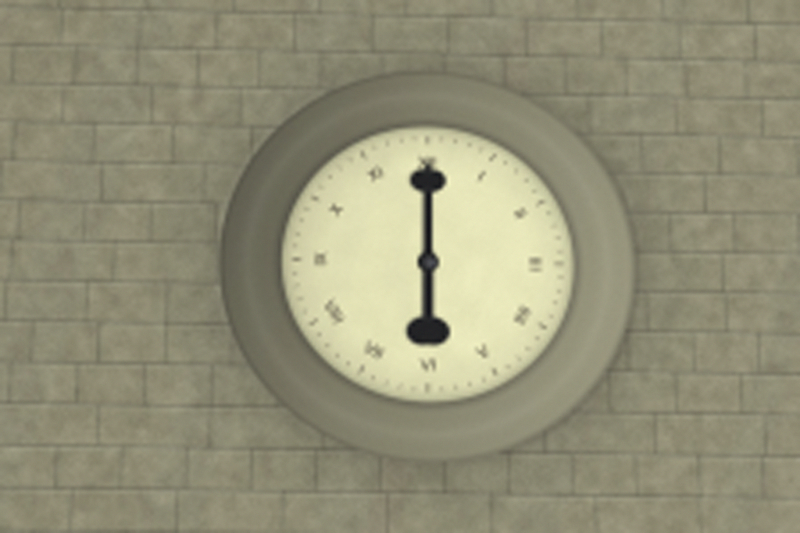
**6:00**
